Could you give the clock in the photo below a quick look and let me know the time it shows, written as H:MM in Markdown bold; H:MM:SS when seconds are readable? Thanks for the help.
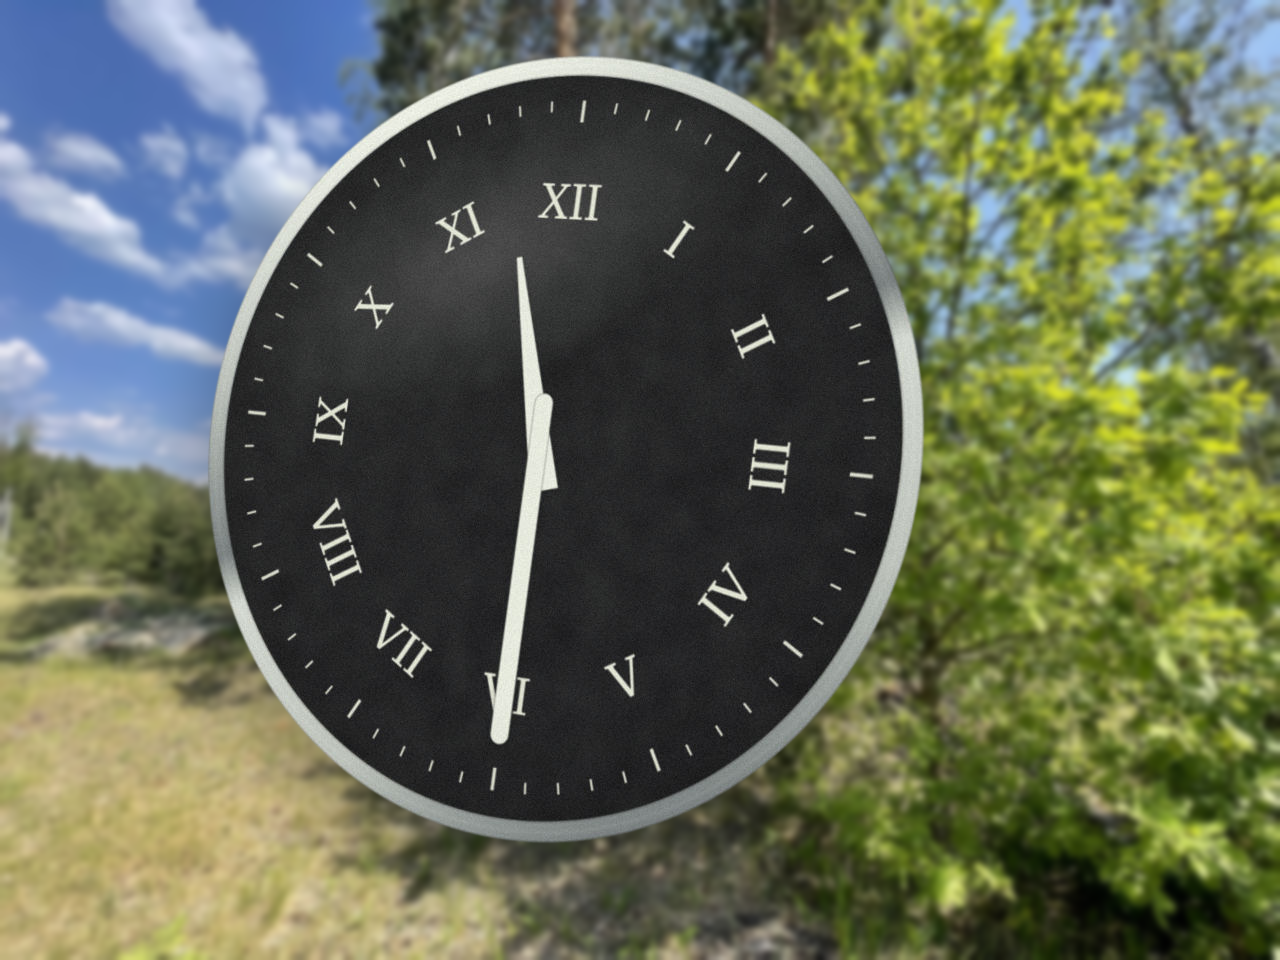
**11:30**
